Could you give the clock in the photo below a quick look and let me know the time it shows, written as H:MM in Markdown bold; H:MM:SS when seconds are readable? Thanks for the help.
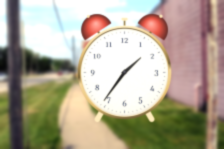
**1:36**
